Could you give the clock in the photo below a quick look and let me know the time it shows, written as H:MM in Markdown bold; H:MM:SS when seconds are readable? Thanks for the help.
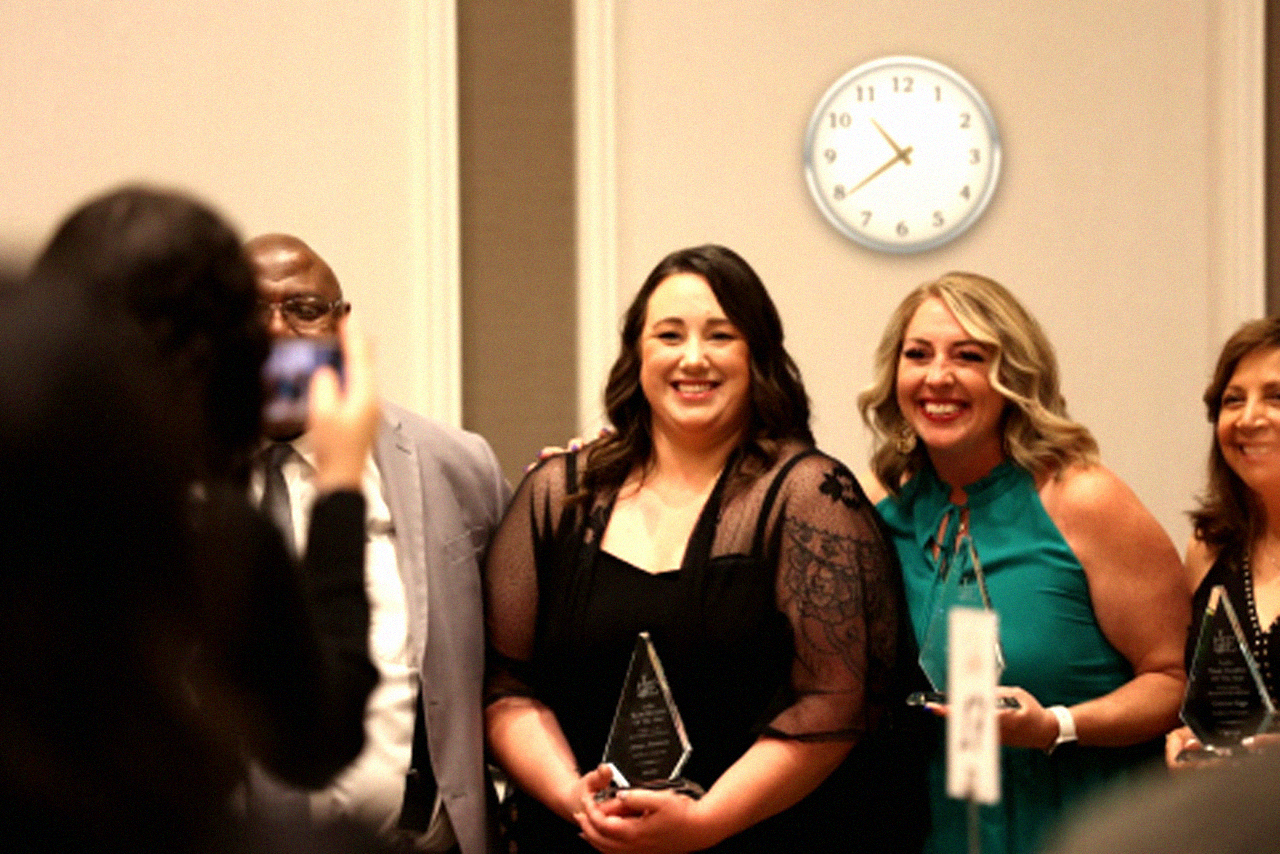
**10:39**
